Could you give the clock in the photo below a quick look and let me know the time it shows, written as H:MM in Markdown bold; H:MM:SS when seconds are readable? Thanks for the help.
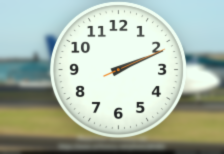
**2:11:11**
